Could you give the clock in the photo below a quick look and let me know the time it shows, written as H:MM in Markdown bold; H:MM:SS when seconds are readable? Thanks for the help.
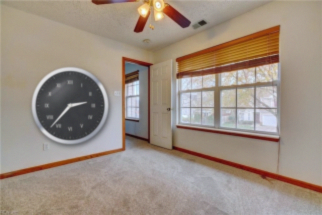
**2:37**
